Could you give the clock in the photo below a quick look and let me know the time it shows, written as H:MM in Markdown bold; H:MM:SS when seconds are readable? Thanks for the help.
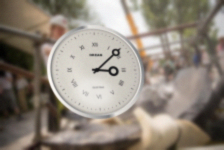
**3:08**
